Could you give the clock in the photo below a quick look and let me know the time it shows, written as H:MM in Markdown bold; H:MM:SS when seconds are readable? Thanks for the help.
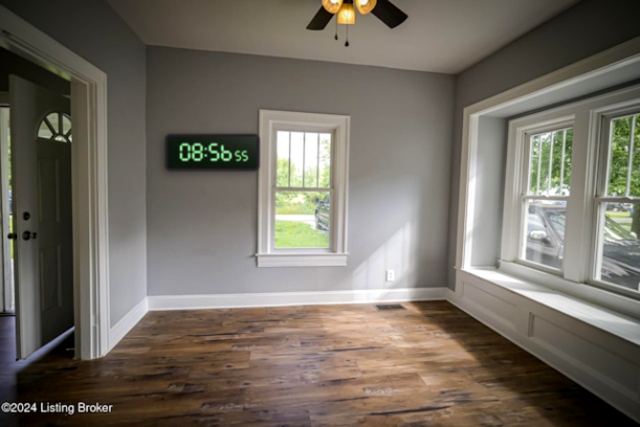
**8:56:55**
